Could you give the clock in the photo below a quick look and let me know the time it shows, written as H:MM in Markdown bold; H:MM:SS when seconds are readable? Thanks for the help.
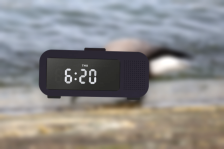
**6:20**
